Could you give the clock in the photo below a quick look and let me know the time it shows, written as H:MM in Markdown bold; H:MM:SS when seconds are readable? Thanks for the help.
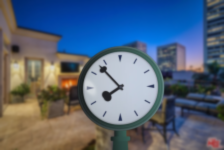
**7:53**
